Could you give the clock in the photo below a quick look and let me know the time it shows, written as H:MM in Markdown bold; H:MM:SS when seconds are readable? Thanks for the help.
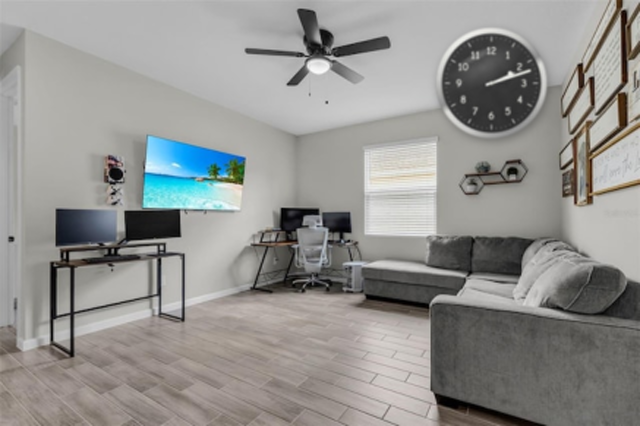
**2:12**
